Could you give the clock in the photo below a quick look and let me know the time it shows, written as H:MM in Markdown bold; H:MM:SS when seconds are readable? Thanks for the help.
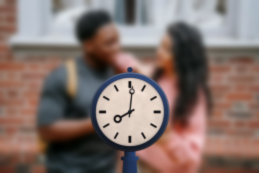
**8:01**
